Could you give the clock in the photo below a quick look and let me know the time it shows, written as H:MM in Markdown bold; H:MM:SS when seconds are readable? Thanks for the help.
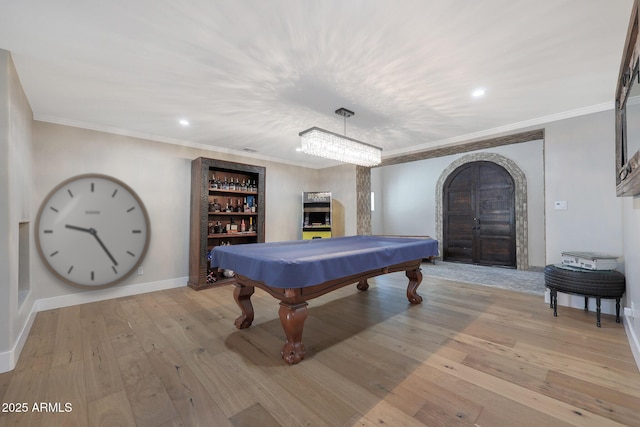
**9:24**
